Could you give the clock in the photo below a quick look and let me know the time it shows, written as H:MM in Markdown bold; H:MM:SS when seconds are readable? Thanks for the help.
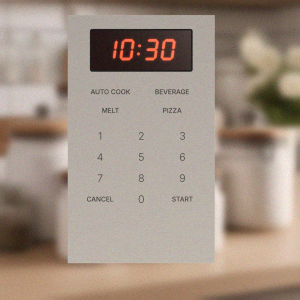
**10:30**
